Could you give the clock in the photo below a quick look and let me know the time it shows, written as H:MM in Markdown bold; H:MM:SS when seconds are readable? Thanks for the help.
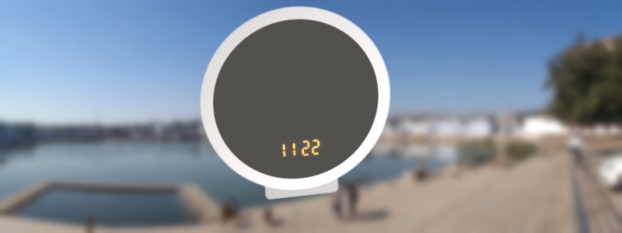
**11:22**
